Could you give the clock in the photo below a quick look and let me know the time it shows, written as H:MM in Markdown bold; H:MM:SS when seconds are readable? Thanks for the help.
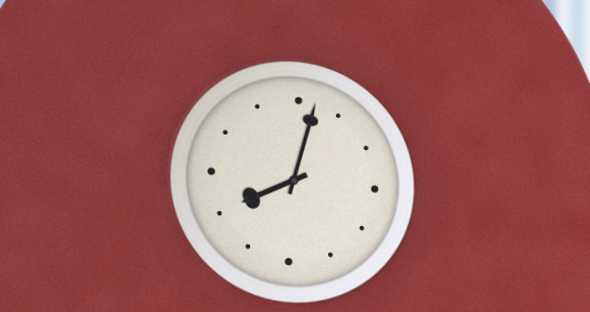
**8:02**
